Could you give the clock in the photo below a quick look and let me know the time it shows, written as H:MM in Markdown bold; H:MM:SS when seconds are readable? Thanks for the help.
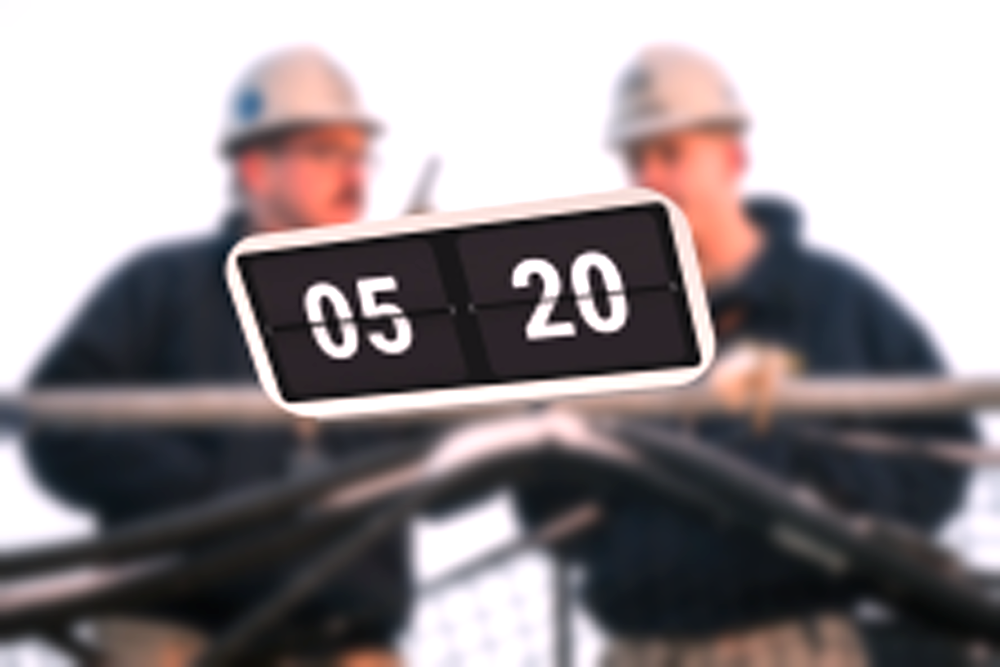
**5:20**
